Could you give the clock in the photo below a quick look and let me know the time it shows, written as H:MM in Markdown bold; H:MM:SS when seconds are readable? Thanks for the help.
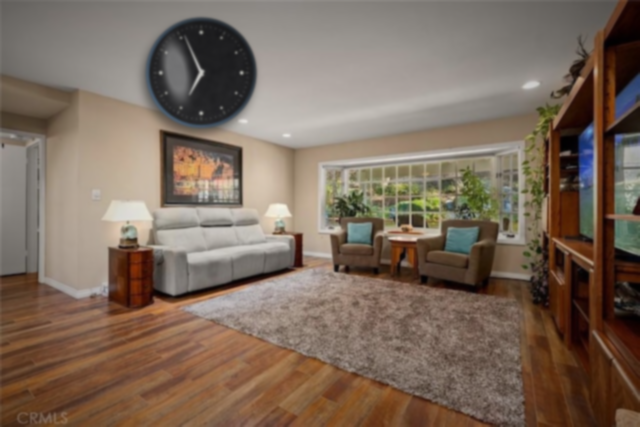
**6:56**
